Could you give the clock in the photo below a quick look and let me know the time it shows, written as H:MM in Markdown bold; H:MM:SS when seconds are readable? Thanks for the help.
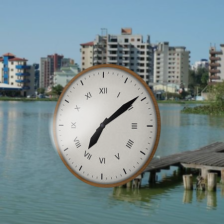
**7:09**
